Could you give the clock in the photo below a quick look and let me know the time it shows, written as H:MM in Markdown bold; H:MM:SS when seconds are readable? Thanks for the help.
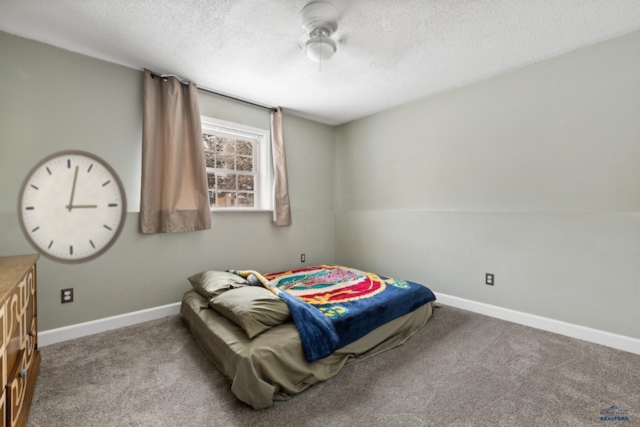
**3:02**
